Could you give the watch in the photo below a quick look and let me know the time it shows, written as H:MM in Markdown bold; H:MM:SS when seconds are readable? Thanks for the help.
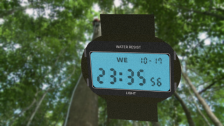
**23:35:56**
